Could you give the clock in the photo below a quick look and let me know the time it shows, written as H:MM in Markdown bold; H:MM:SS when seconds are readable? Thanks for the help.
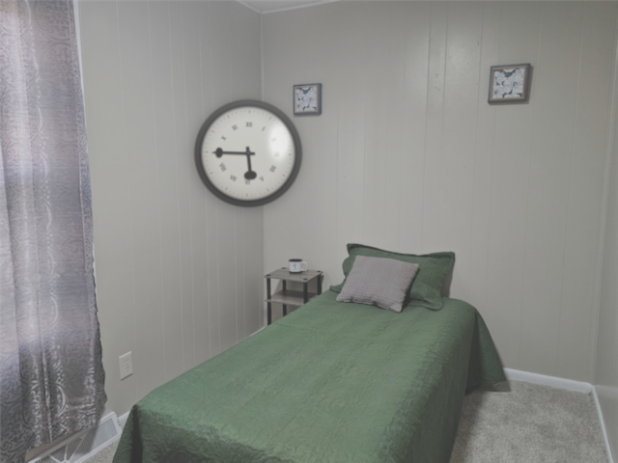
**5:45**
